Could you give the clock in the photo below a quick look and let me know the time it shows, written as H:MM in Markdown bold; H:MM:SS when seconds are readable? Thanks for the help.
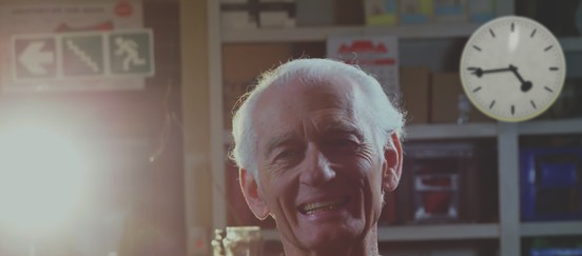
**4:44**
